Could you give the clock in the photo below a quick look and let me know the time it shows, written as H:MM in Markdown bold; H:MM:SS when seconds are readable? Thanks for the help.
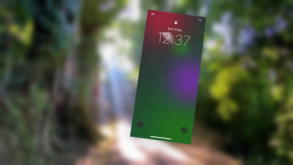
**12:37**
